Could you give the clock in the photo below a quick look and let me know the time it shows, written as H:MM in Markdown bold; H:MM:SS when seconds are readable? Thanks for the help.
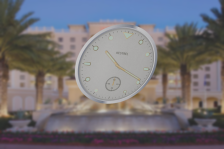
**10:19**
